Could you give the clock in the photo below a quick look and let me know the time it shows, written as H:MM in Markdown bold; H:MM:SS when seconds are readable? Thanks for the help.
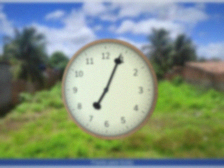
**7:04**
